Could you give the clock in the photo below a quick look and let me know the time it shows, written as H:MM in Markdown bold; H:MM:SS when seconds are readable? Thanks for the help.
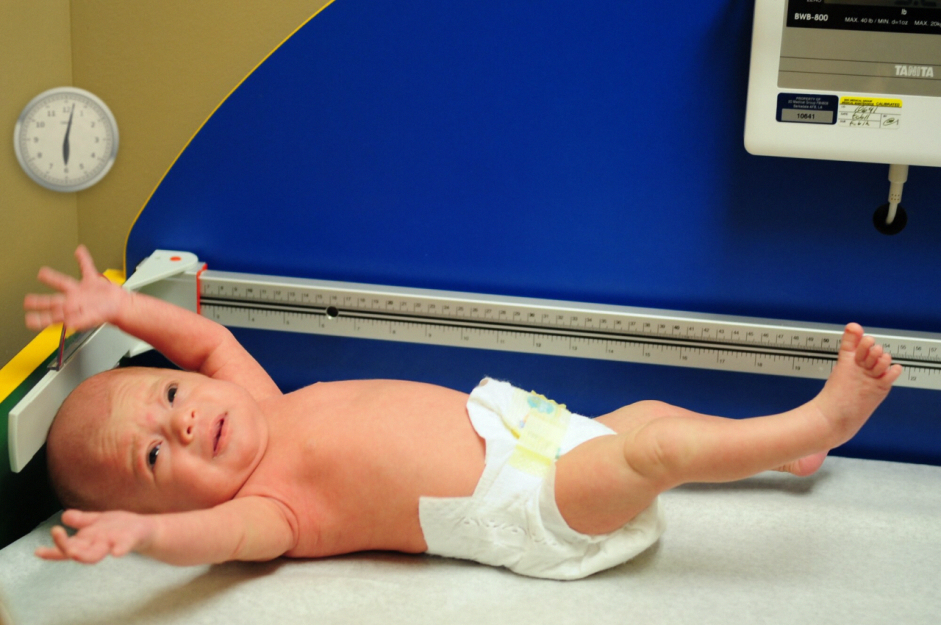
**6:02**
